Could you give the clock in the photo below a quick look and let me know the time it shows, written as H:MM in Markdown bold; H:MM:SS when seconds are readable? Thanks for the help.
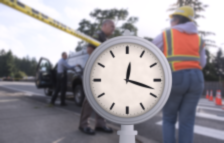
**12:18**
